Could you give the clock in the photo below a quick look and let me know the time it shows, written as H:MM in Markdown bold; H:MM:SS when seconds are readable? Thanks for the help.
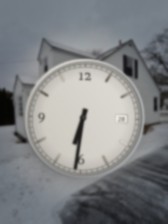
**6:31**
